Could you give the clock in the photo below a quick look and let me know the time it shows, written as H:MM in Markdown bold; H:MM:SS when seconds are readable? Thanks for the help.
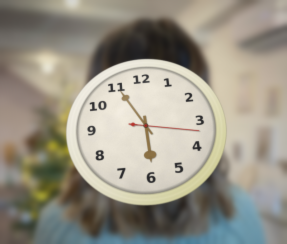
**5:55:17**
